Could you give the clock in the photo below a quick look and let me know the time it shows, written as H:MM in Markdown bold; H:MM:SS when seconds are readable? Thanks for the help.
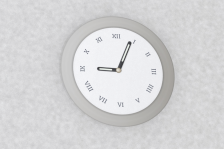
**9:04**
